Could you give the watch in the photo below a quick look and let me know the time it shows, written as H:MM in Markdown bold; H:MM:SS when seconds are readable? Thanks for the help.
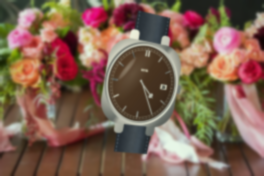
**4:25**
